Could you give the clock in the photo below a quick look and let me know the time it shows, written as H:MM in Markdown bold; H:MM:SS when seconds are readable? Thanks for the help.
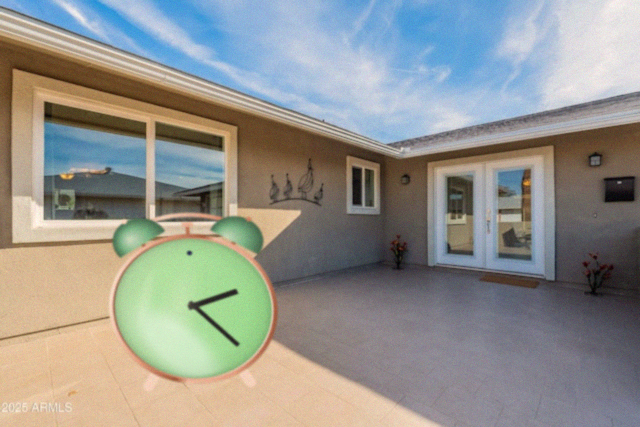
**2:23**
